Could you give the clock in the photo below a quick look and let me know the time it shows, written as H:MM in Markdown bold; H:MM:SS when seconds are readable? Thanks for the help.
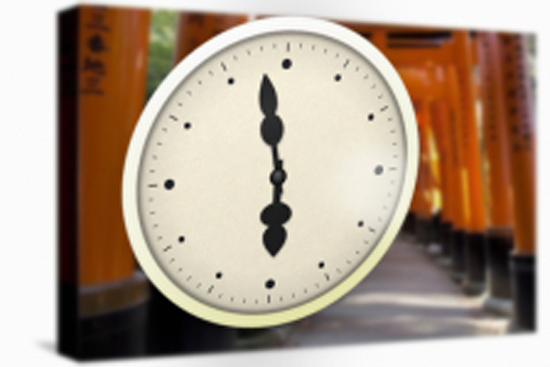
**5:58**
